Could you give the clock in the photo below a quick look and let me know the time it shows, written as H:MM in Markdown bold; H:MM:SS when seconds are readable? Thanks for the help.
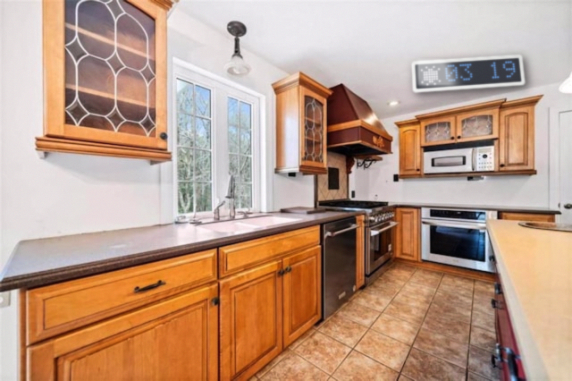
**3:19**
